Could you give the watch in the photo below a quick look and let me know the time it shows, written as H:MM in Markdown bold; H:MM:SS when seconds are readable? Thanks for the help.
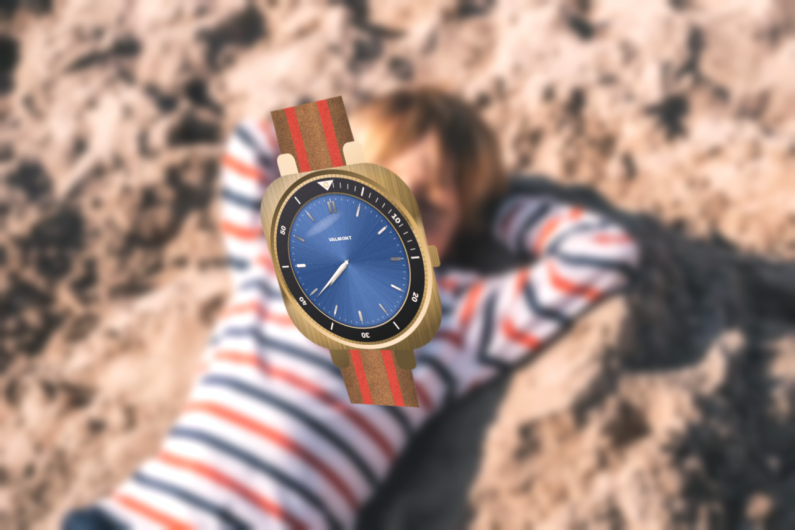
**7:39**
